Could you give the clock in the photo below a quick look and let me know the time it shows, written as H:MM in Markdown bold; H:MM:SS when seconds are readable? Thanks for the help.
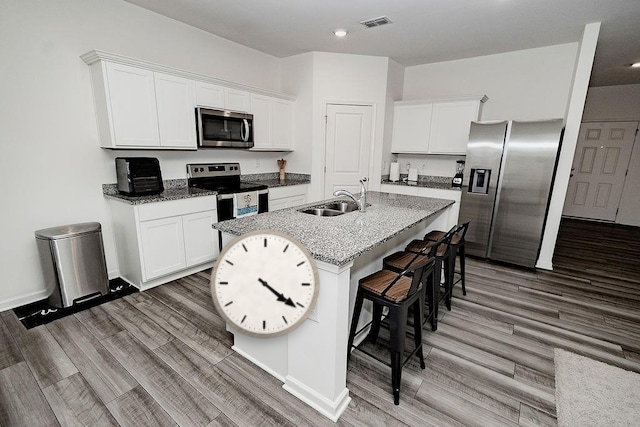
**4:21**
